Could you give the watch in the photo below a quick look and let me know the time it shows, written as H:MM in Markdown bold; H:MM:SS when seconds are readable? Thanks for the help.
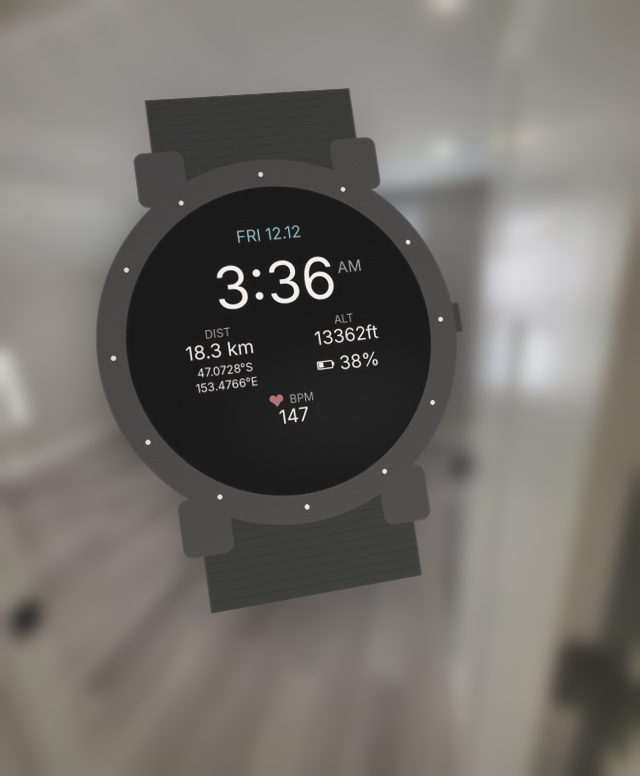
**3:36**
